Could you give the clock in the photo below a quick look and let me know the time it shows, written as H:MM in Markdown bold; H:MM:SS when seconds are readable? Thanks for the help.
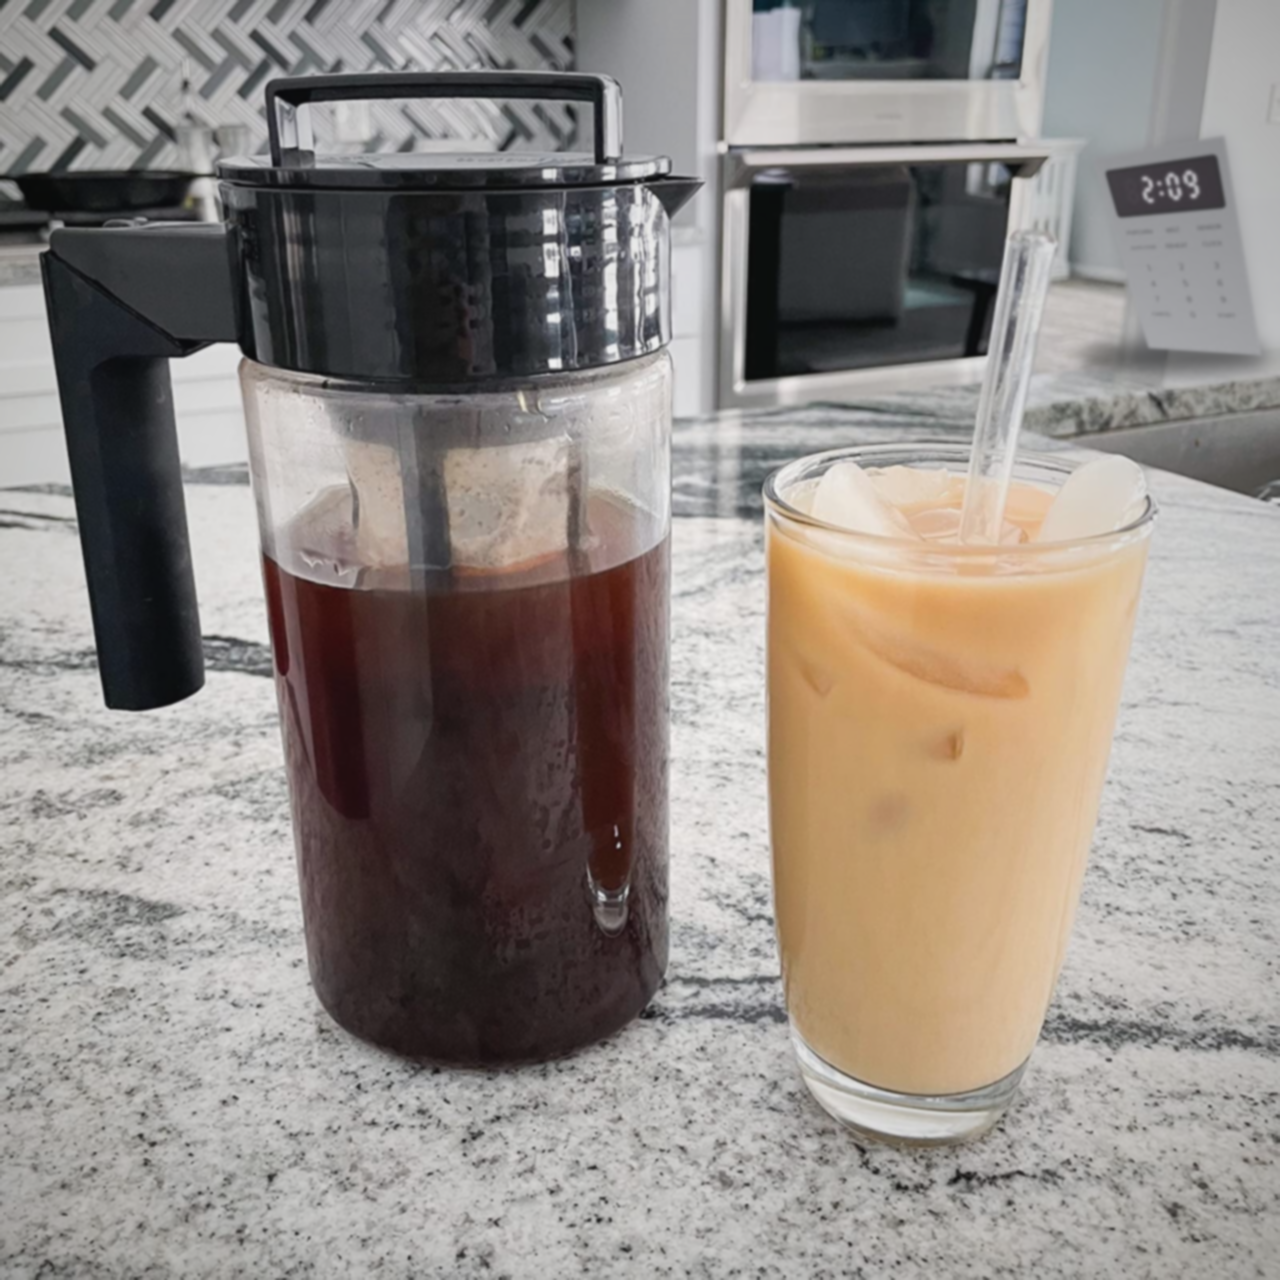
**2:09**
